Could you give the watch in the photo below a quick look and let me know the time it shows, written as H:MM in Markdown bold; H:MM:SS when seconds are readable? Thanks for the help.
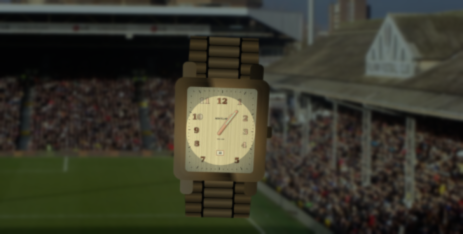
**1:06**
